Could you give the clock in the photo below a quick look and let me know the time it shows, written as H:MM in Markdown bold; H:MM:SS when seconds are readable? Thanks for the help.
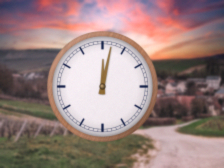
**12:02**
